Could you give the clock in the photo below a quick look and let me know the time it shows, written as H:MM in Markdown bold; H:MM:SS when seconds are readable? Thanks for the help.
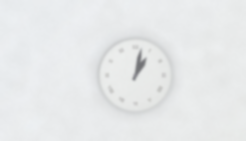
**1:02**
